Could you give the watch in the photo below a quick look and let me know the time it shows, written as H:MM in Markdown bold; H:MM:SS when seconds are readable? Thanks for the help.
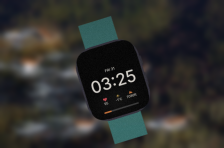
**3:25**
